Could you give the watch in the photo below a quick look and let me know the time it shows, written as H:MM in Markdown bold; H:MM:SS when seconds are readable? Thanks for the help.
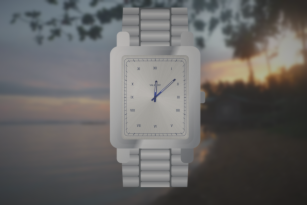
**12:08**
